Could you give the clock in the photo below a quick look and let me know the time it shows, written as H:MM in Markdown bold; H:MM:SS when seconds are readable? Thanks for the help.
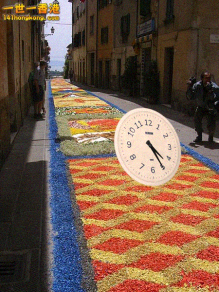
**4:25**
